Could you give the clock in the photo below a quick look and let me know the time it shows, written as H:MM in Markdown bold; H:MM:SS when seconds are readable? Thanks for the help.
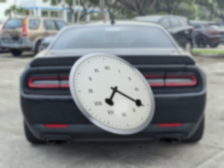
**7:21**
